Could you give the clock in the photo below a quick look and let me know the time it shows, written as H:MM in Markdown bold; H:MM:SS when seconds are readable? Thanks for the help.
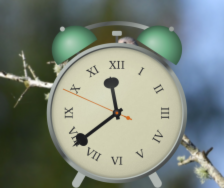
**11:38:49**
